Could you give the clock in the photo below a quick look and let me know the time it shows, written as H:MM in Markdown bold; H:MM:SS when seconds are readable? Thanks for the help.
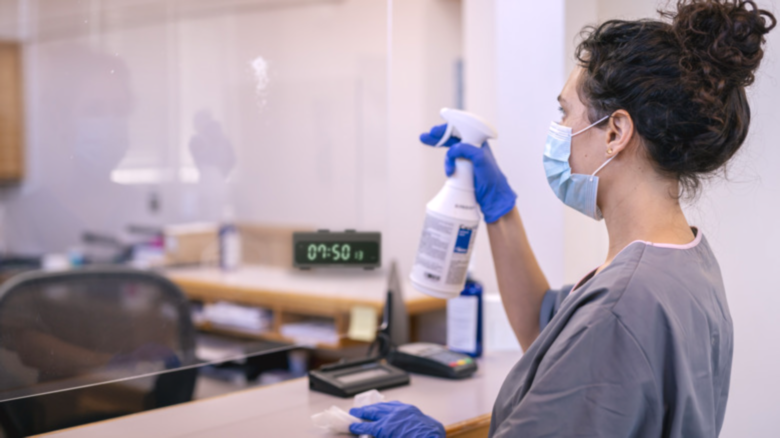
**7:50**
